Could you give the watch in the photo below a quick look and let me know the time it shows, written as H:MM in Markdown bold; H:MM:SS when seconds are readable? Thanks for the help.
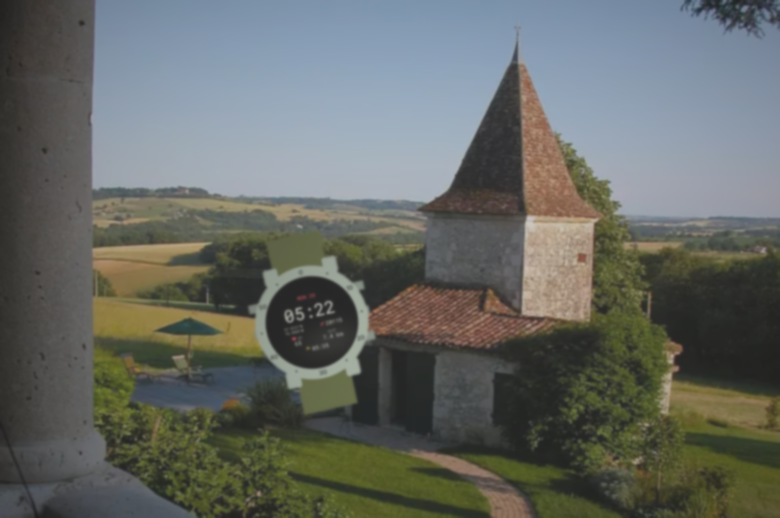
**5:22**
